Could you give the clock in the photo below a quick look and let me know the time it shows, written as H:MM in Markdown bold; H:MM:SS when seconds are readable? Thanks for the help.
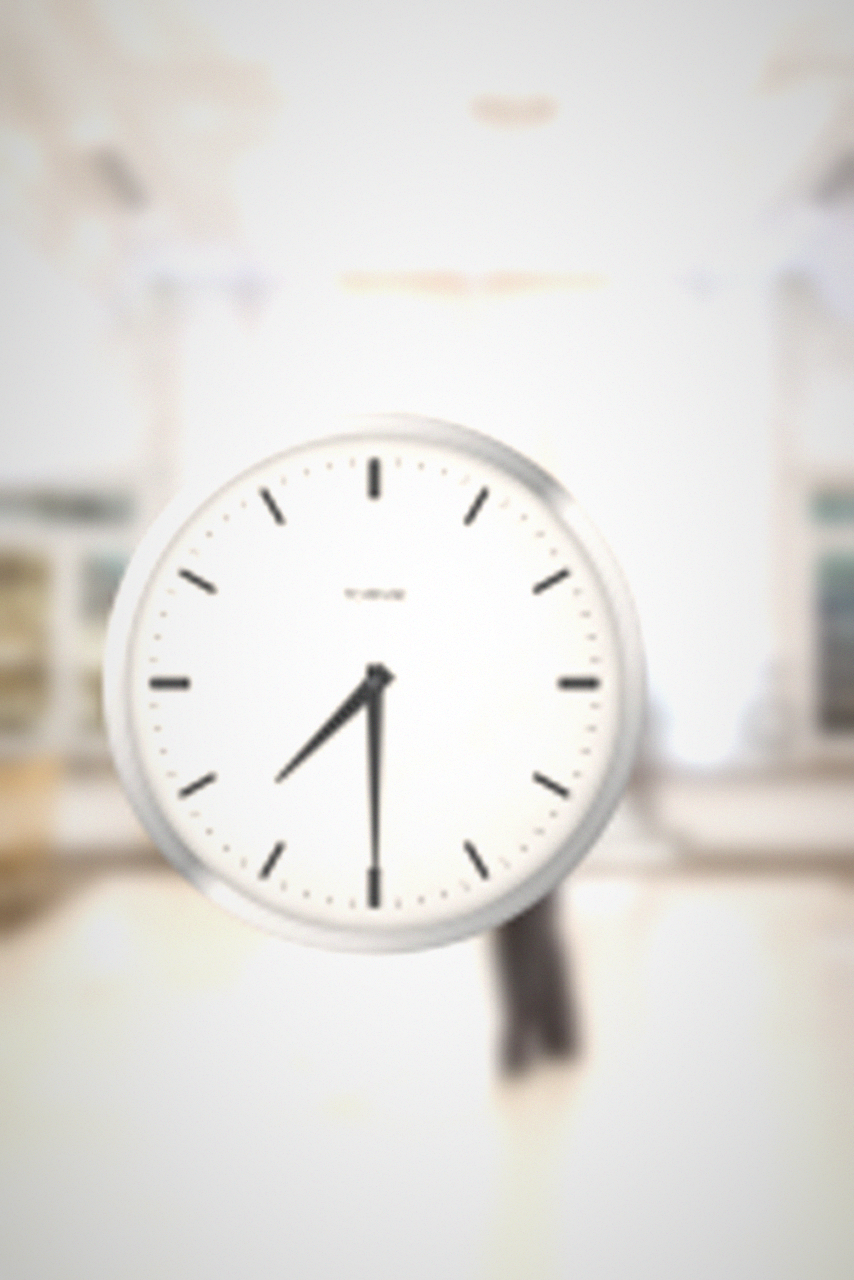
**7:30**
